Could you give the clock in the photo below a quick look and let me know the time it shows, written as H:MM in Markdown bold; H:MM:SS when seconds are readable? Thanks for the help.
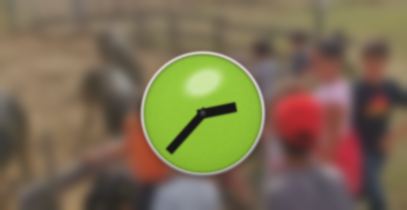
**2:37**
